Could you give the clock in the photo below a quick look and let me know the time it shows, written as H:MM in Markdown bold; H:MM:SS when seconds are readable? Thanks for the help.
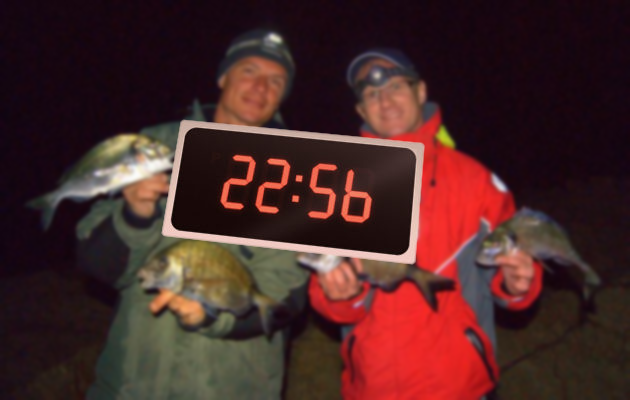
**22:56**
